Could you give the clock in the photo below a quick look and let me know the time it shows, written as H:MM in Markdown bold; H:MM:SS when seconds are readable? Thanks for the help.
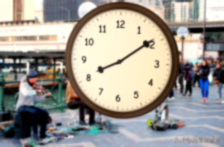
**8:09**
